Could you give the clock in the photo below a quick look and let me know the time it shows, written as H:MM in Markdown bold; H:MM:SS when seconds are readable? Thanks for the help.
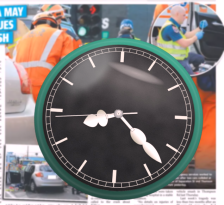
**8:22:44**
